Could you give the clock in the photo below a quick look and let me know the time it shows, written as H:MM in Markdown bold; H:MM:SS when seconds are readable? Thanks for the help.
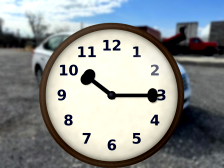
**10:15**
